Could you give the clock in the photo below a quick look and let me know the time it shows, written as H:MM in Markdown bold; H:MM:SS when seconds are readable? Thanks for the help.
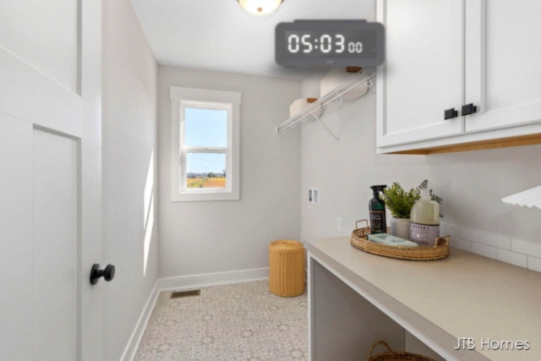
**5:03**
